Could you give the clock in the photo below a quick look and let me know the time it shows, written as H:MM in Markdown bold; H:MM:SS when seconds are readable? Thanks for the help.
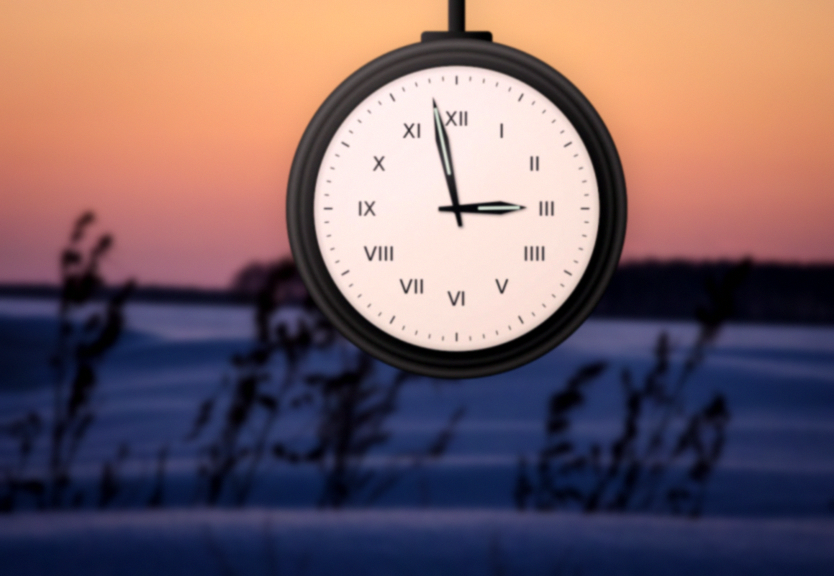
**2:58**
